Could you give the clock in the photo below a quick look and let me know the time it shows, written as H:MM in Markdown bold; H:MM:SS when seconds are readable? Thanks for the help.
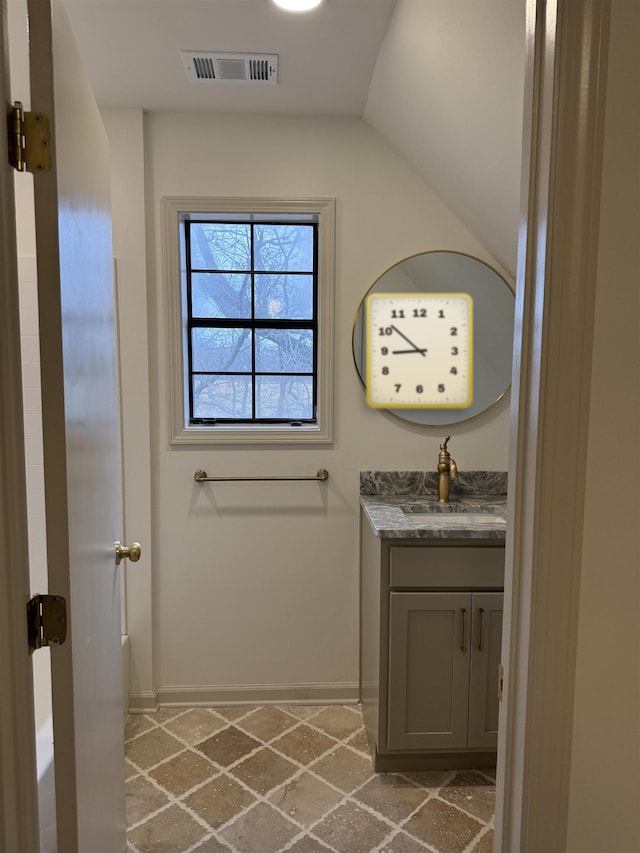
**8:52**
